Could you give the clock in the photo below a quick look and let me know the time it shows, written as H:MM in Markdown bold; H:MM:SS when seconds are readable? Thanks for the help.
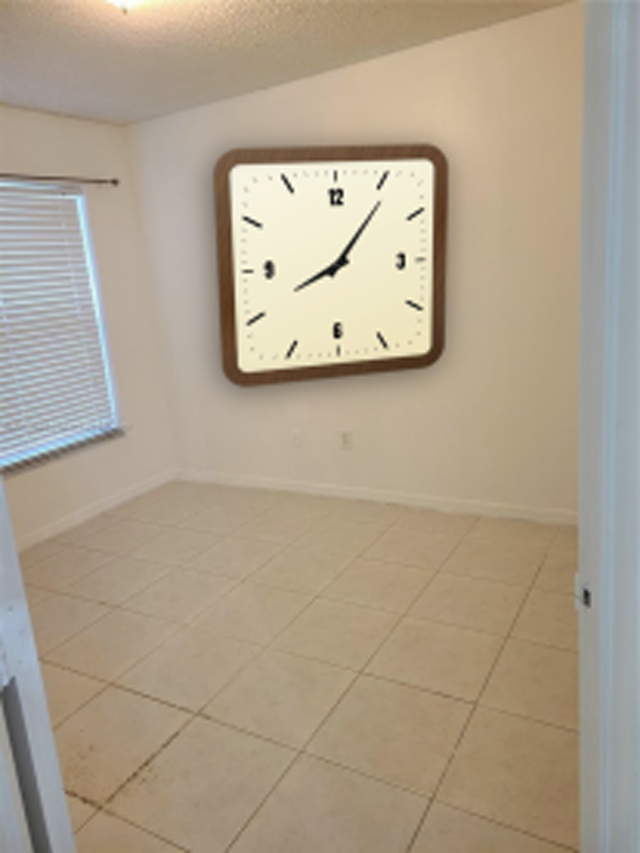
**8:06**
